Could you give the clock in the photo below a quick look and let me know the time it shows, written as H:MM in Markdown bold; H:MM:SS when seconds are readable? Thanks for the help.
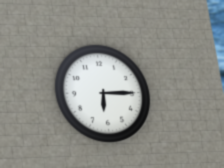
**6:15**
